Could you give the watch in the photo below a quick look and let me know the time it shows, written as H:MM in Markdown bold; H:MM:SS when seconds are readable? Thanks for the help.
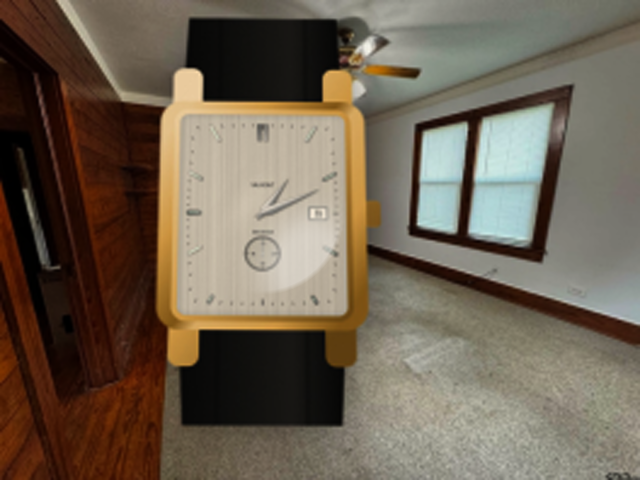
**1:11**
